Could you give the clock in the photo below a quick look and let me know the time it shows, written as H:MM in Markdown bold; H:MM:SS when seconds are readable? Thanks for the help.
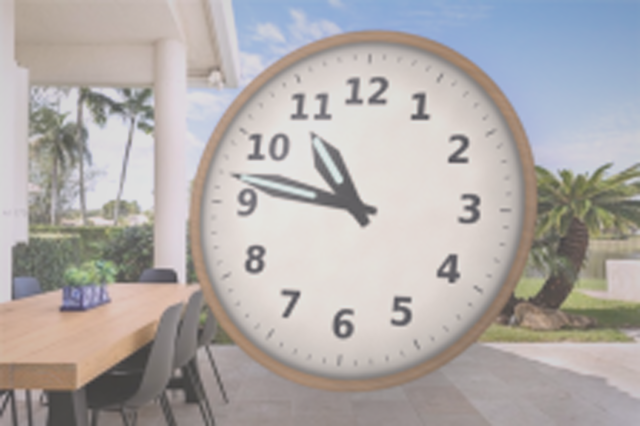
**10:47**
